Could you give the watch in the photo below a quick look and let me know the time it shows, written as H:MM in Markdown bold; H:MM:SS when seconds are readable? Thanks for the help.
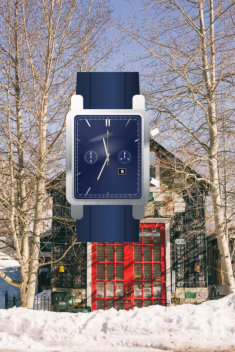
**11:34**
